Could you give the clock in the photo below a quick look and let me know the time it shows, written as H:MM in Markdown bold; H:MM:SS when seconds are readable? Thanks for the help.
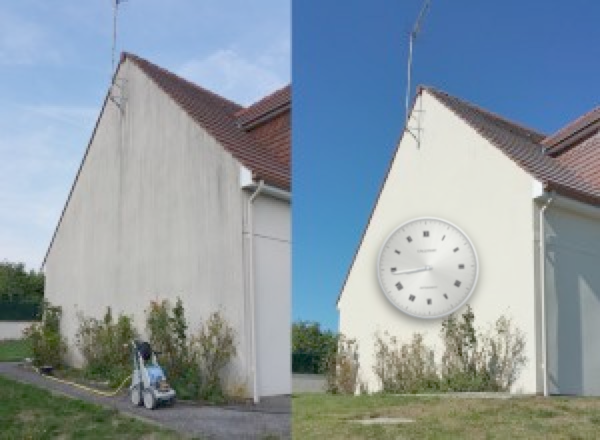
**8:44**
